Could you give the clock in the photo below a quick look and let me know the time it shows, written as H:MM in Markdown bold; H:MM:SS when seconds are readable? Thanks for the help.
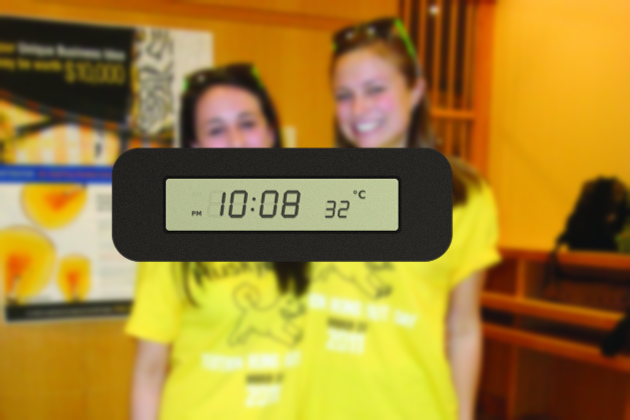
**10:08**
